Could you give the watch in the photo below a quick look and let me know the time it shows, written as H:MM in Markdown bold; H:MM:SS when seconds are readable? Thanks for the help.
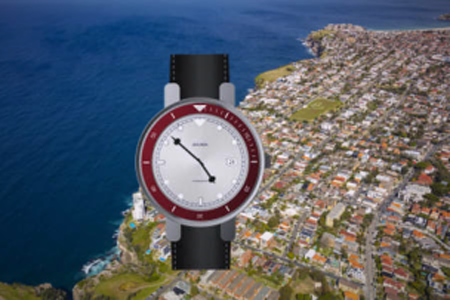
**4:52**
